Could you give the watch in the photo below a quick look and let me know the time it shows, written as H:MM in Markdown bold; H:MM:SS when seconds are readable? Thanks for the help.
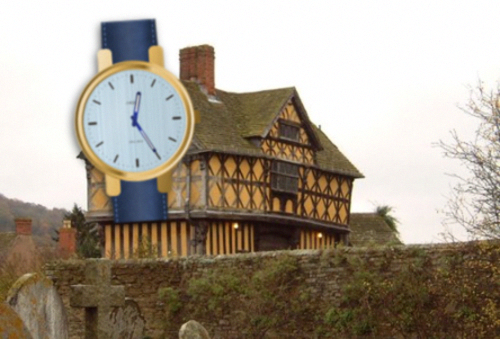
**12:25**
